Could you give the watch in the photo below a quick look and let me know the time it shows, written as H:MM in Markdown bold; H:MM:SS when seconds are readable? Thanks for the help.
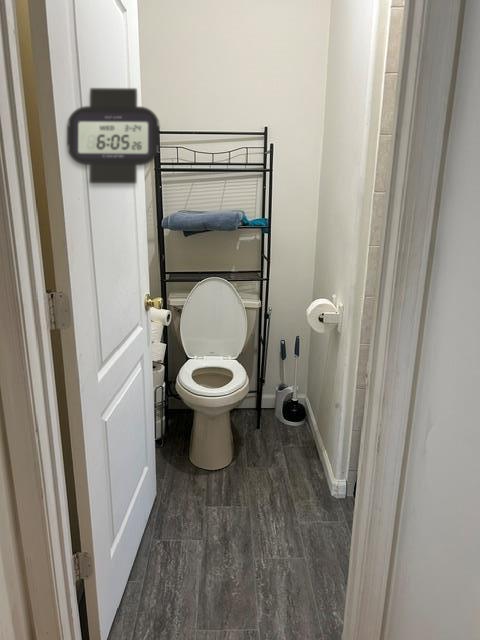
**6:05**
